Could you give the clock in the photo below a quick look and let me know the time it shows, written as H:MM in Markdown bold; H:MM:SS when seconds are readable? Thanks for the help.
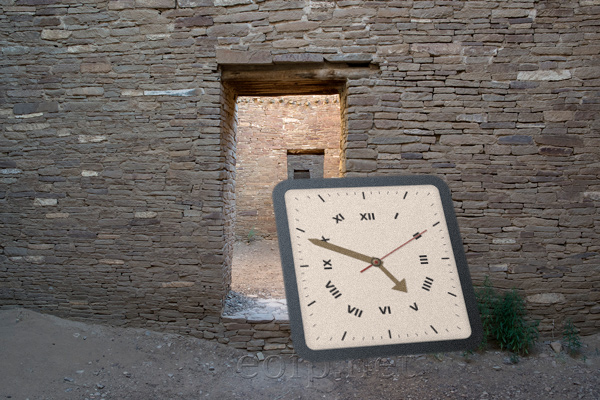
**4:49:10**
